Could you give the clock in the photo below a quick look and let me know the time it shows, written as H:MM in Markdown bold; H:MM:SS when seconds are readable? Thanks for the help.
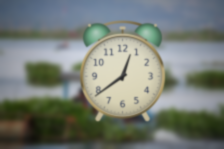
**12:39**
